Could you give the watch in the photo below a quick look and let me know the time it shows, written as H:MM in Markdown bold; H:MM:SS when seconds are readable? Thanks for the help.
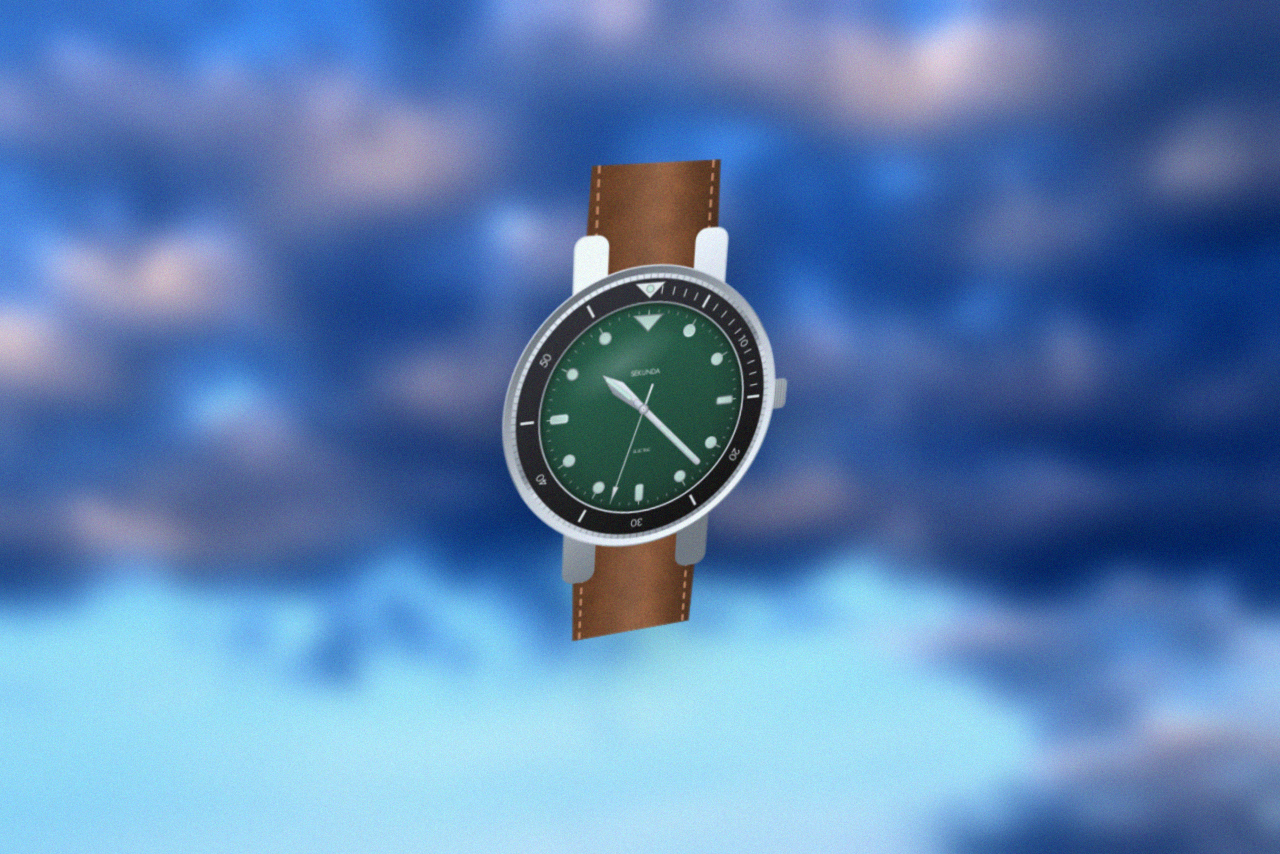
**10:22:33**
